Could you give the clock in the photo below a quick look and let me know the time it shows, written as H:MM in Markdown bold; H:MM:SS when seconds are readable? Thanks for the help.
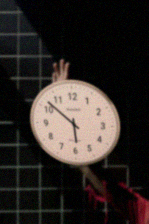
**5:52**
